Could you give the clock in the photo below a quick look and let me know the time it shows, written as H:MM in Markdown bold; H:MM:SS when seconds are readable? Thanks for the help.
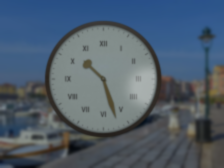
**10:27**
